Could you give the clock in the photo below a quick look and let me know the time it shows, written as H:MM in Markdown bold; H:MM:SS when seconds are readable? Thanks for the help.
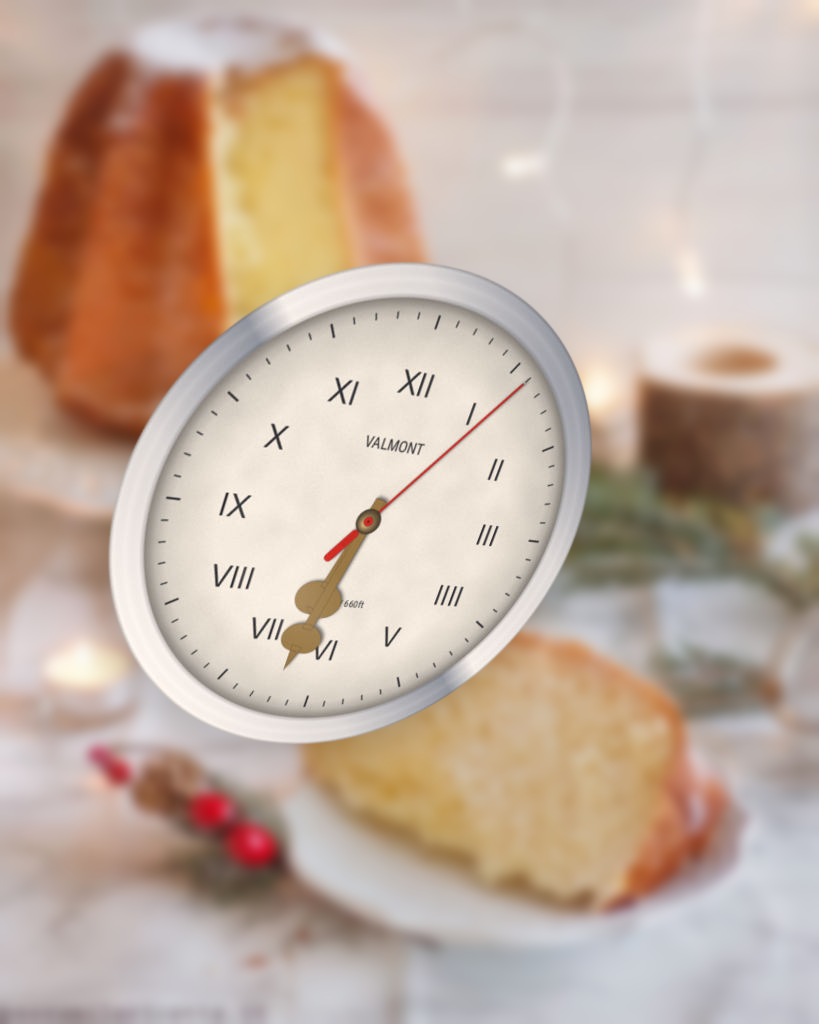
**6:32:06**
